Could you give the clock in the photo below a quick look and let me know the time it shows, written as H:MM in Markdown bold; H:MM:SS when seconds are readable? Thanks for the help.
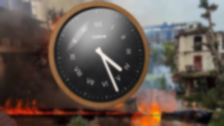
**4:27**
